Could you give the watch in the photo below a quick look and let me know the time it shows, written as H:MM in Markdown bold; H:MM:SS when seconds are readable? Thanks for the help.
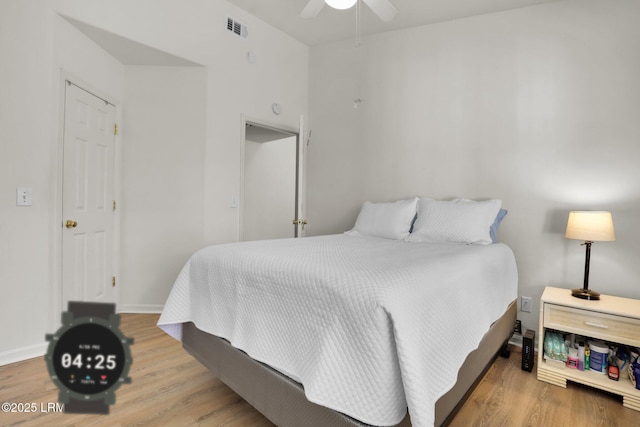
**4:25**
